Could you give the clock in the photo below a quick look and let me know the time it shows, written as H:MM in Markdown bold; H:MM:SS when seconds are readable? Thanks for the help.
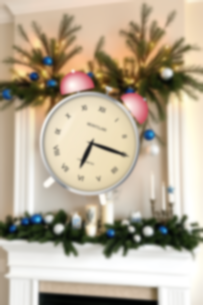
**6:15**
